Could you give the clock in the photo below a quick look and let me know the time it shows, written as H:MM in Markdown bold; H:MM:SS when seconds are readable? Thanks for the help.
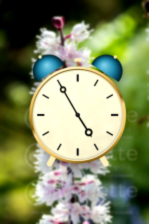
**4:55**
